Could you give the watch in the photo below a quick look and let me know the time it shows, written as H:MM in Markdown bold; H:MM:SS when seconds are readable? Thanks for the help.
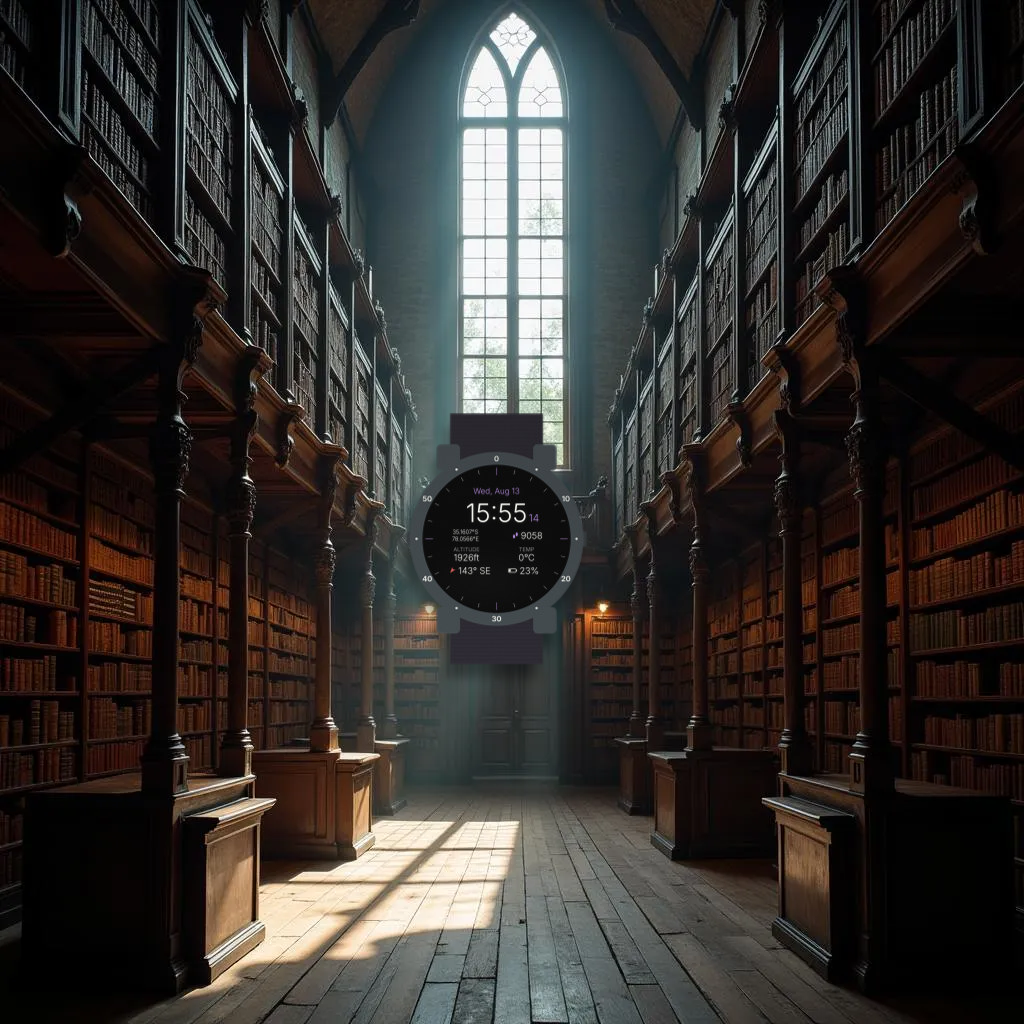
**15:55:14**
